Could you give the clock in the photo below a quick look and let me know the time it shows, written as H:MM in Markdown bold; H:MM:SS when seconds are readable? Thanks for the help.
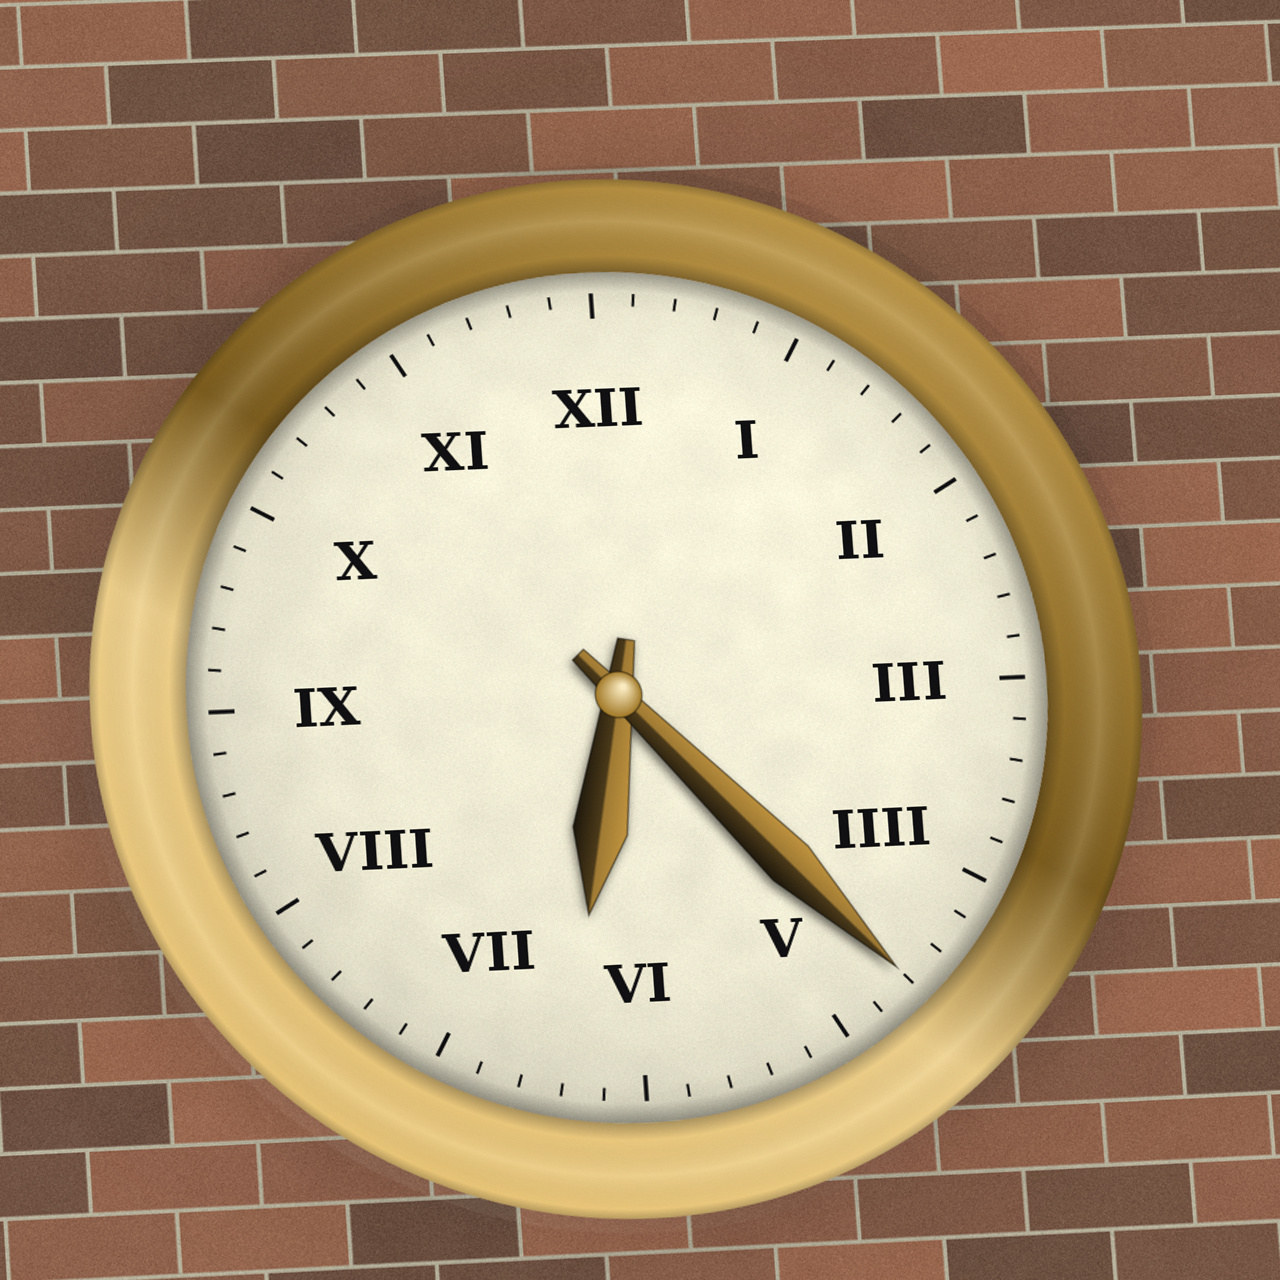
**6:23**
